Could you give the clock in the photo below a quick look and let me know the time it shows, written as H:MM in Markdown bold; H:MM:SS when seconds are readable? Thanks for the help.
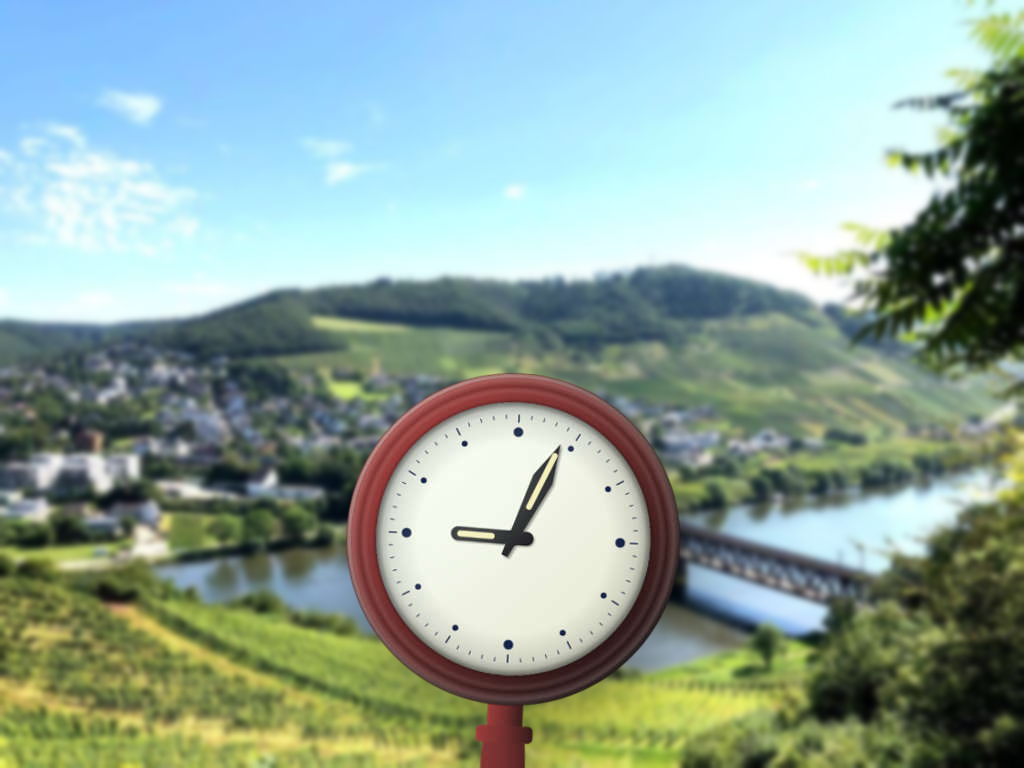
**9:04**
